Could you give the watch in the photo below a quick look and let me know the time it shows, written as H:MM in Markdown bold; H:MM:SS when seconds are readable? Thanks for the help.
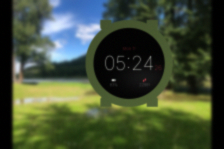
**5:24**
